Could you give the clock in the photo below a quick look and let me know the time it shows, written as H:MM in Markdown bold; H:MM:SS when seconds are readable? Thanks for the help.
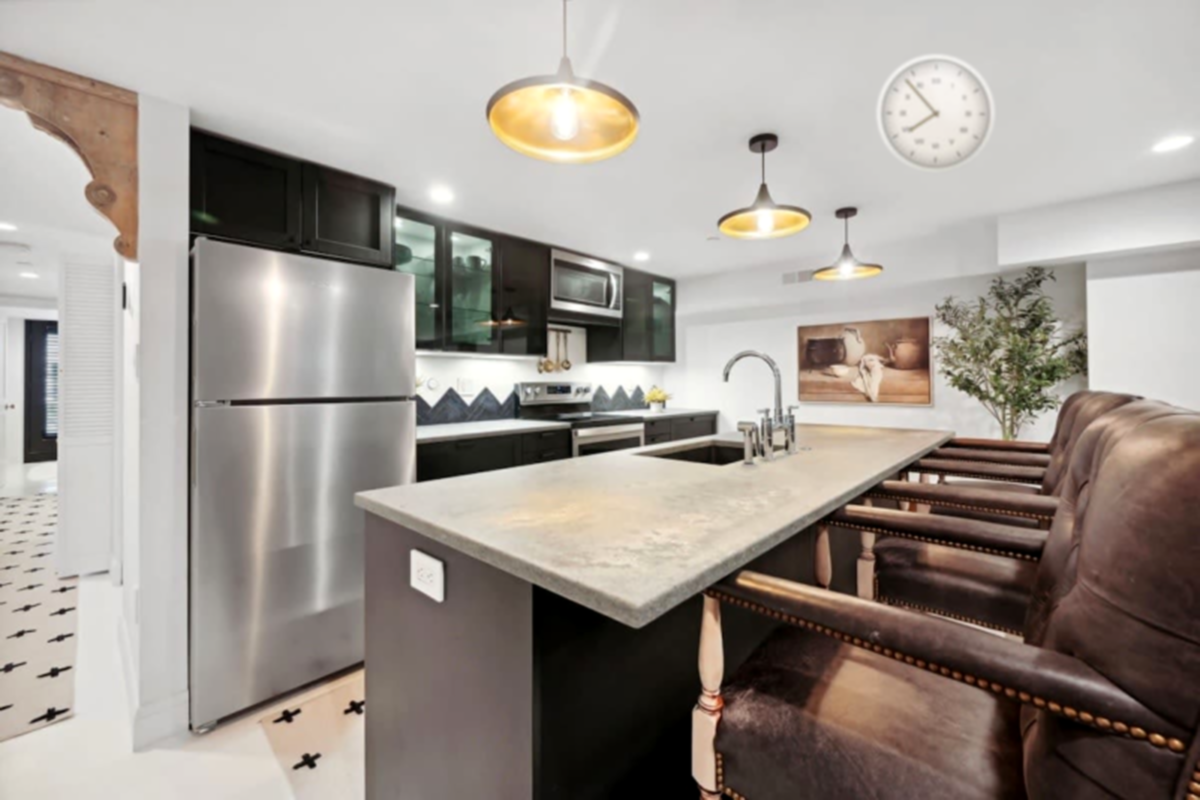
**7:53**
